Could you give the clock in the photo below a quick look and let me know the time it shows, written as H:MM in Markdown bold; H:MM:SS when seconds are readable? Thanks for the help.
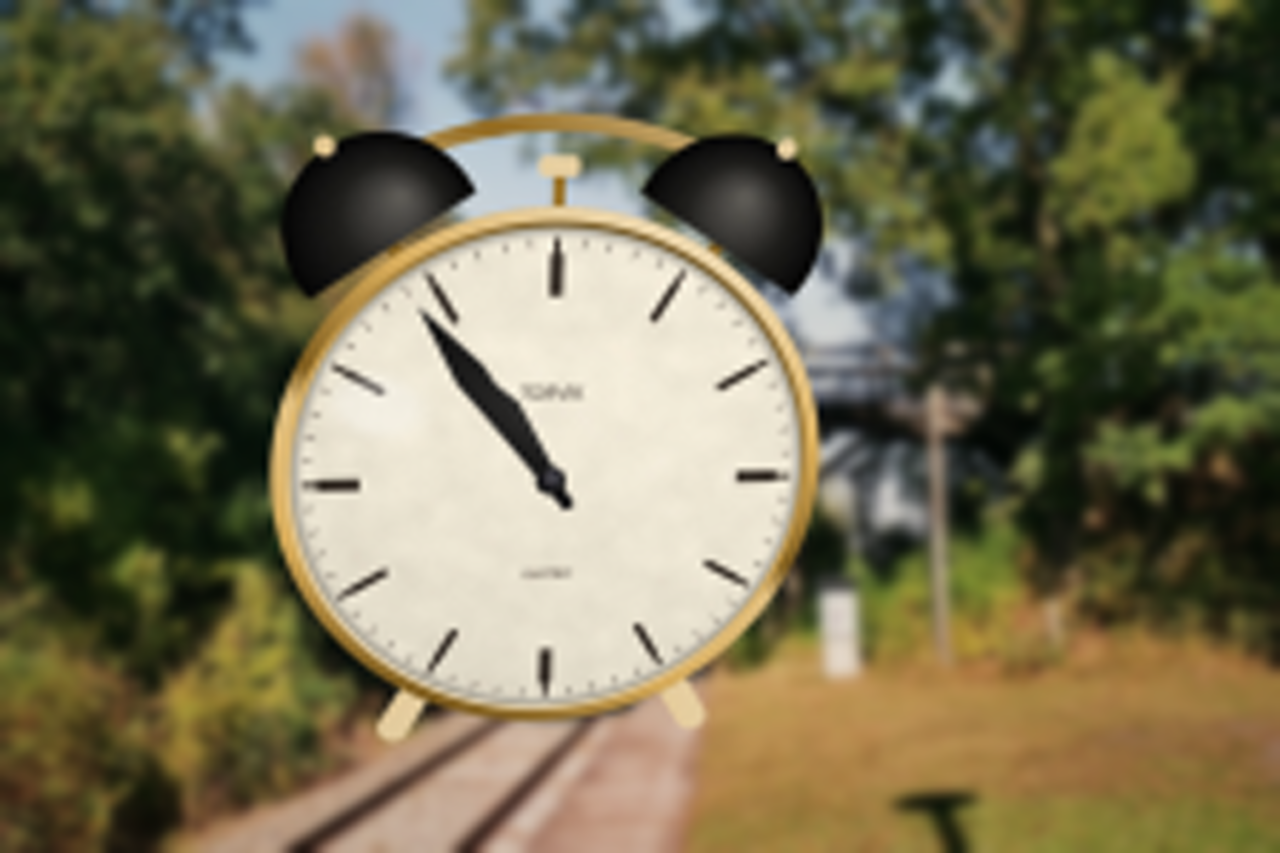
**10:54**
